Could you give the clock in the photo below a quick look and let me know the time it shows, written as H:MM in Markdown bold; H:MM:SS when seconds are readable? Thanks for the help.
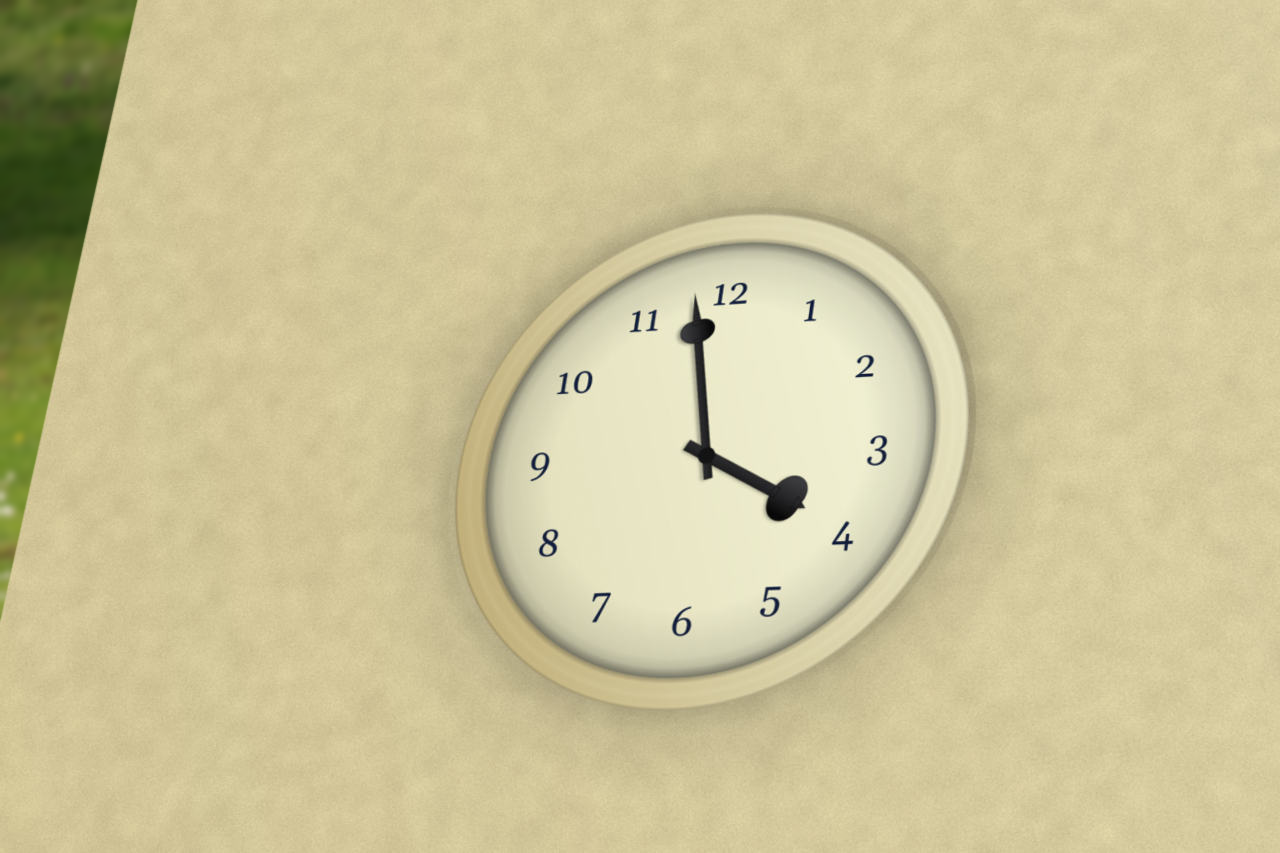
**3:58**
